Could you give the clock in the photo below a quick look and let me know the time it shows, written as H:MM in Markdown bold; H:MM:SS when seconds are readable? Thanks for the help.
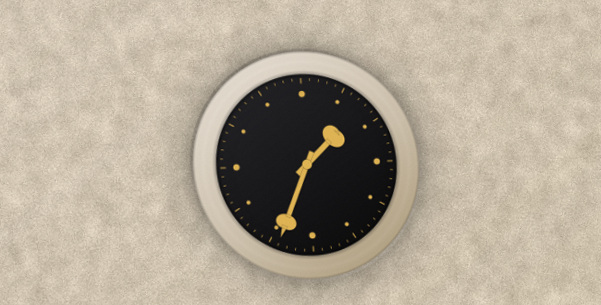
**1:34**
